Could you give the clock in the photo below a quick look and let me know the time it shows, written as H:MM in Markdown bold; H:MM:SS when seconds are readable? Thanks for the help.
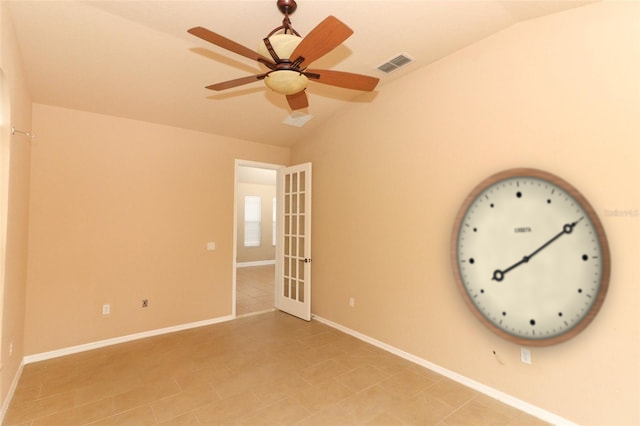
**8:10**
